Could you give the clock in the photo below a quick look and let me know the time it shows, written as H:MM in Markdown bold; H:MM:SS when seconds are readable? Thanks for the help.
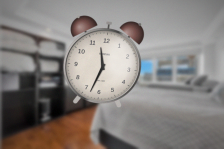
**11:33**
